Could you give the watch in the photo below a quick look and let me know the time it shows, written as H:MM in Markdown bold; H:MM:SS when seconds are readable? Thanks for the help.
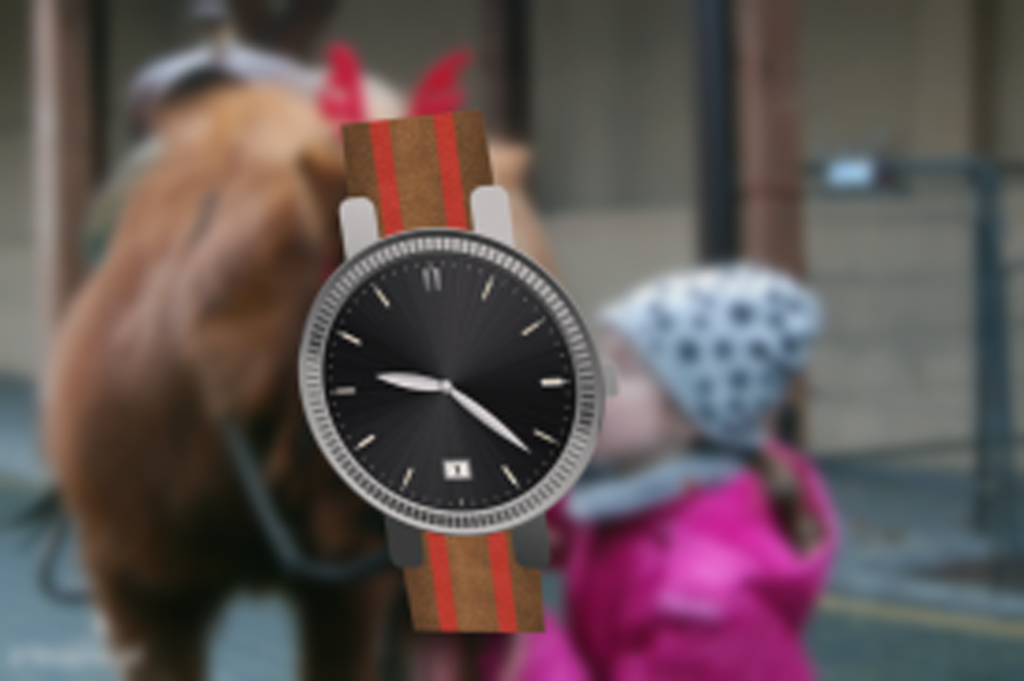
**9:22**
